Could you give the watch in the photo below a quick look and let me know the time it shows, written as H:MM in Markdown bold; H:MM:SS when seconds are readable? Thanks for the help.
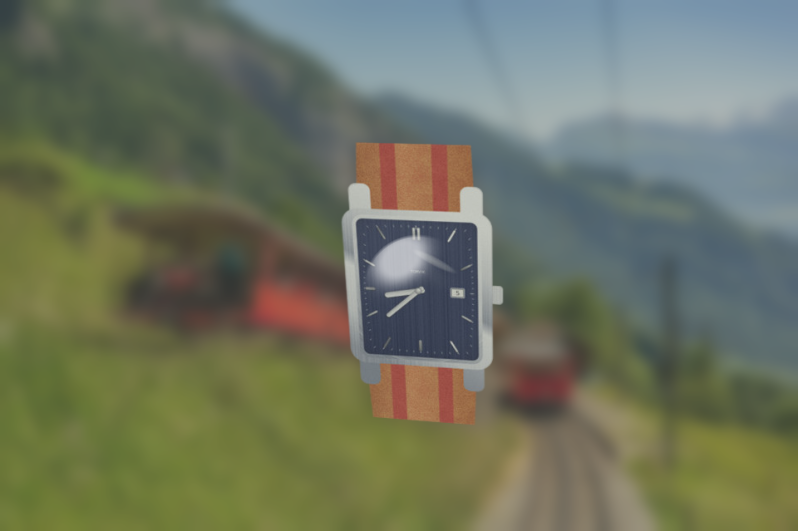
**8:38**
